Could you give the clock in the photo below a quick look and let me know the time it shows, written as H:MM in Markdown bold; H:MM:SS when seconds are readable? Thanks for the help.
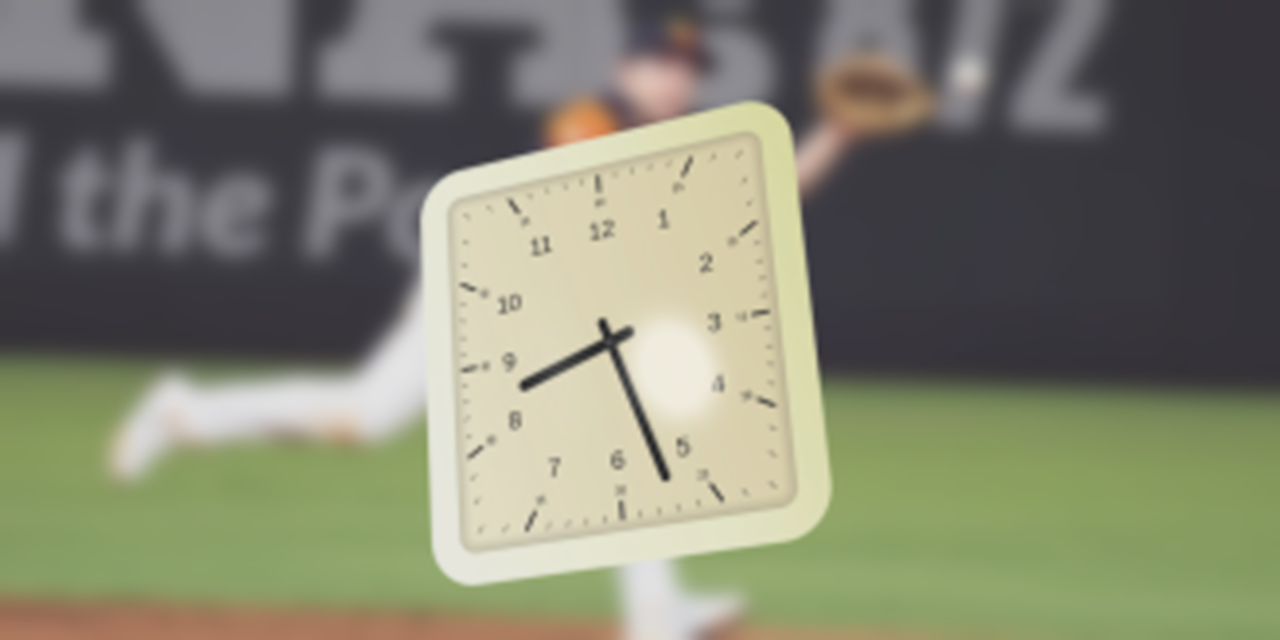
**8:27**
